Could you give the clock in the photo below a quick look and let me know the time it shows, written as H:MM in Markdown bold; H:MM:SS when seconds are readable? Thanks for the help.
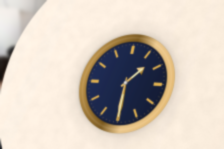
**1:30**
